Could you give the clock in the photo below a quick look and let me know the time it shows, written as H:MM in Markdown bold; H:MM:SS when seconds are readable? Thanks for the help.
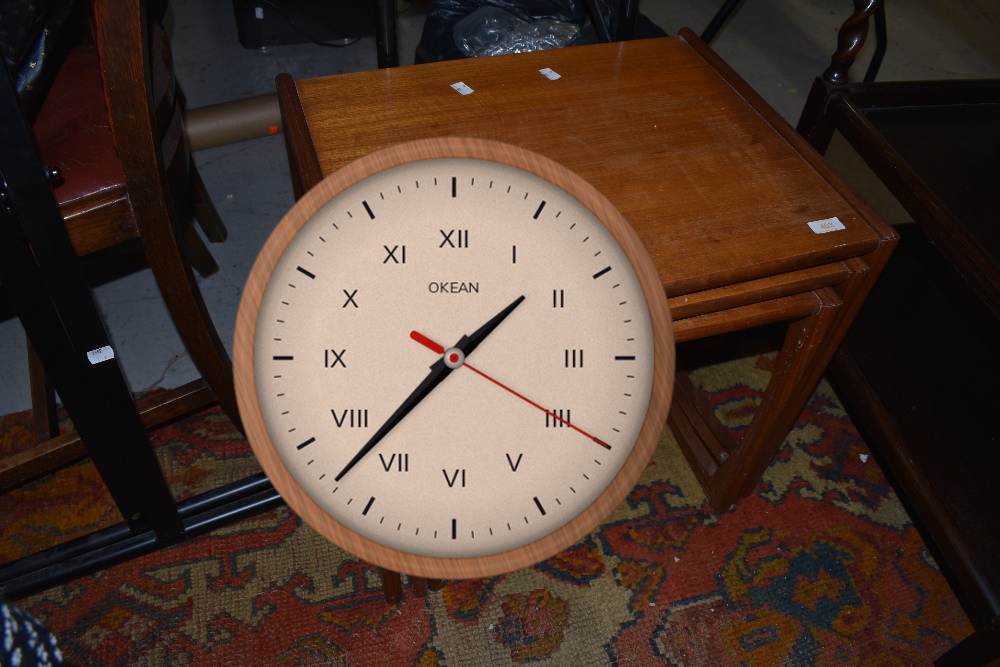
**1:37:20**
